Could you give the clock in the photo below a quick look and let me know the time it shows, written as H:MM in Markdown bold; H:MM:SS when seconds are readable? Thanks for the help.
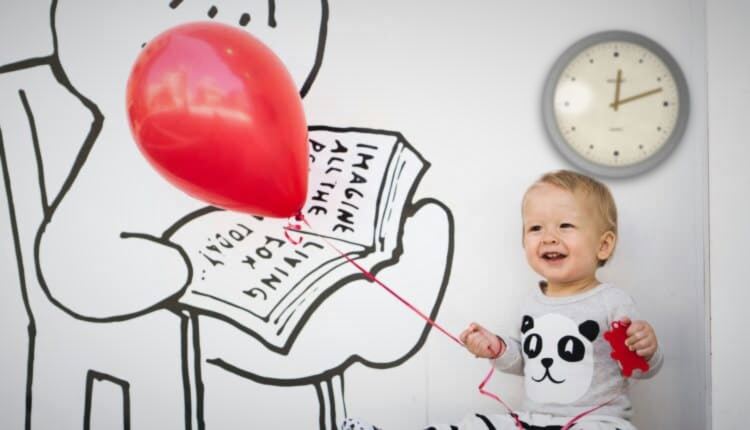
**12:12**
